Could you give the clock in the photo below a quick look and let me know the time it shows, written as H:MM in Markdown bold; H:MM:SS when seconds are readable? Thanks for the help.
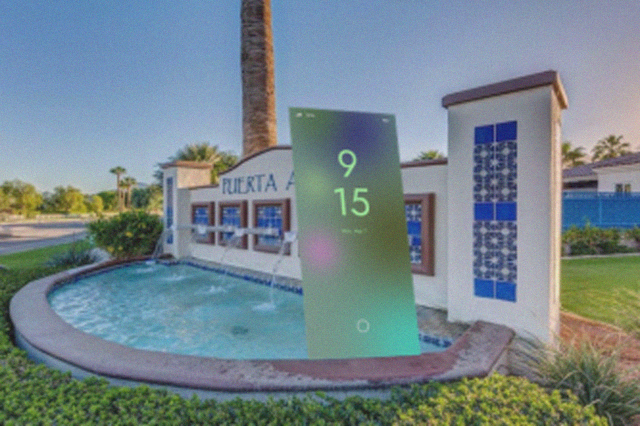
**9:15**
